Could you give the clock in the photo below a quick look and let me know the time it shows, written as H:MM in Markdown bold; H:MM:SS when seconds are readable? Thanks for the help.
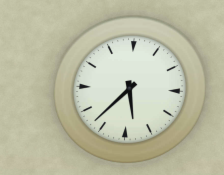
**5:37**
